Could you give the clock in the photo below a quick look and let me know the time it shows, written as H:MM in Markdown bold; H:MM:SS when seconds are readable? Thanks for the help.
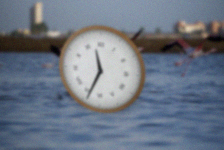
**11:34**
